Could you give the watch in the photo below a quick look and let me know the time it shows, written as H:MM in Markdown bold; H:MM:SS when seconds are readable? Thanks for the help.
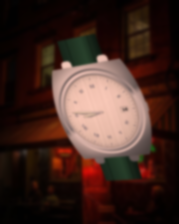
**8:46**
